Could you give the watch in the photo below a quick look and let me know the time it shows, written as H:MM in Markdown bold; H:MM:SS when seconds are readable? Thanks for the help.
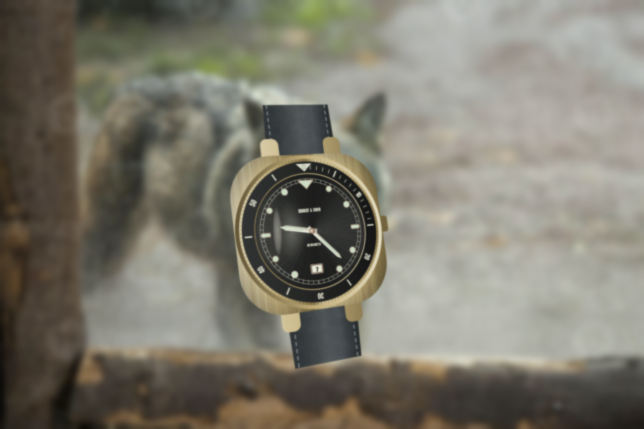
**9:23**
